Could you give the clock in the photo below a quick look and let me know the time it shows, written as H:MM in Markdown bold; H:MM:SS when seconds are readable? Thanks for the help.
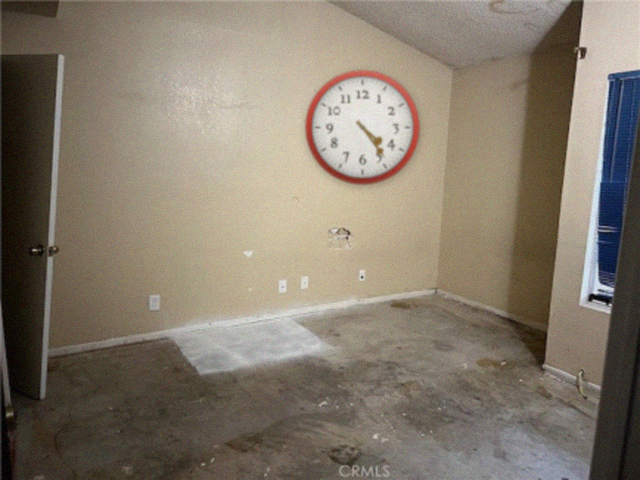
**4:24**
